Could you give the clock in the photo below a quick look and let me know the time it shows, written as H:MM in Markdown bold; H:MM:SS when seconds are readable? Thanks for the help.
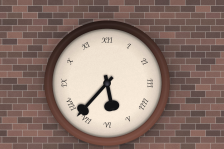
**5:37**
